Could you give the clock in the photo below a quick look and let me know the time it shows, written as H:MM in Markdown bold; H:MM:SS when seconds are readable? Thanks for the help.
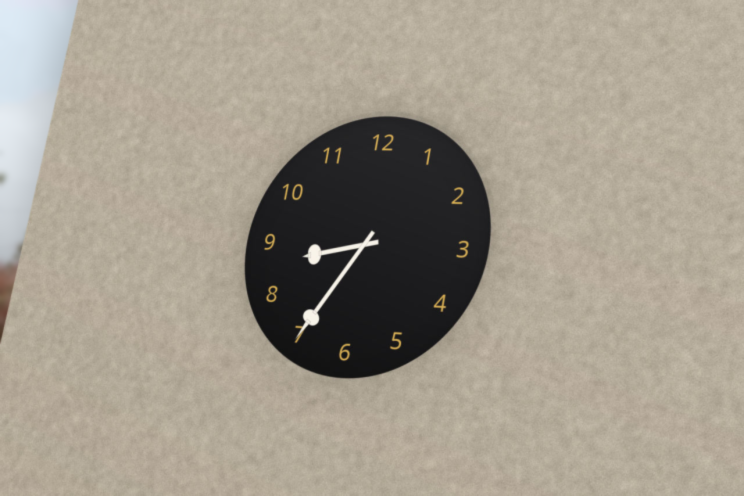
**8:35**
